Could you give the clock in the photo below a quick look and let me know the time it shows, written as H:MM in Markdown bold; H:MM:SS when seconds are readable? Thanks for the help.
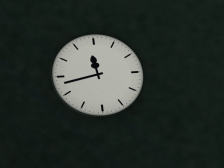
**11:43**
